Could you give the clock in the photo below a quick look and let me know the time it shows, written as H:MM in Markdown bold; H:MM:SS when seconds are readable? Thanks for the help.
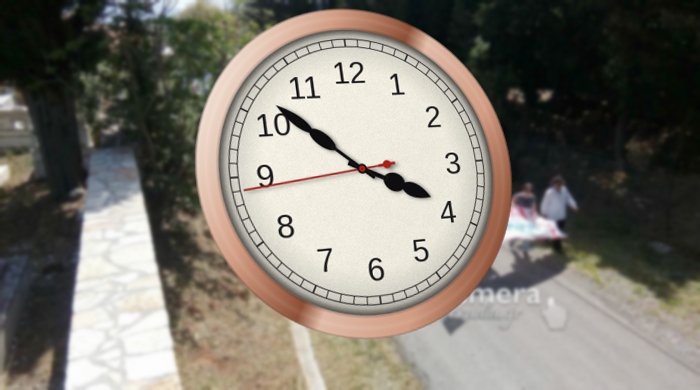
**3:51:44**
